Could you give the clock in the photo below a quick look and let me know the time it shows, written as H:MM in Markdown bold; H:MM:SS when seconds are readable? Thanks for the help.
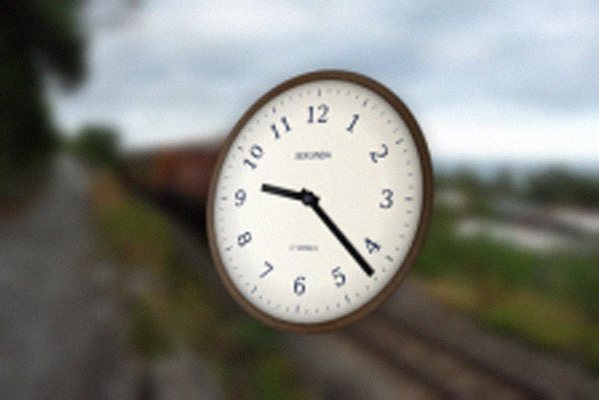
**9:22**
